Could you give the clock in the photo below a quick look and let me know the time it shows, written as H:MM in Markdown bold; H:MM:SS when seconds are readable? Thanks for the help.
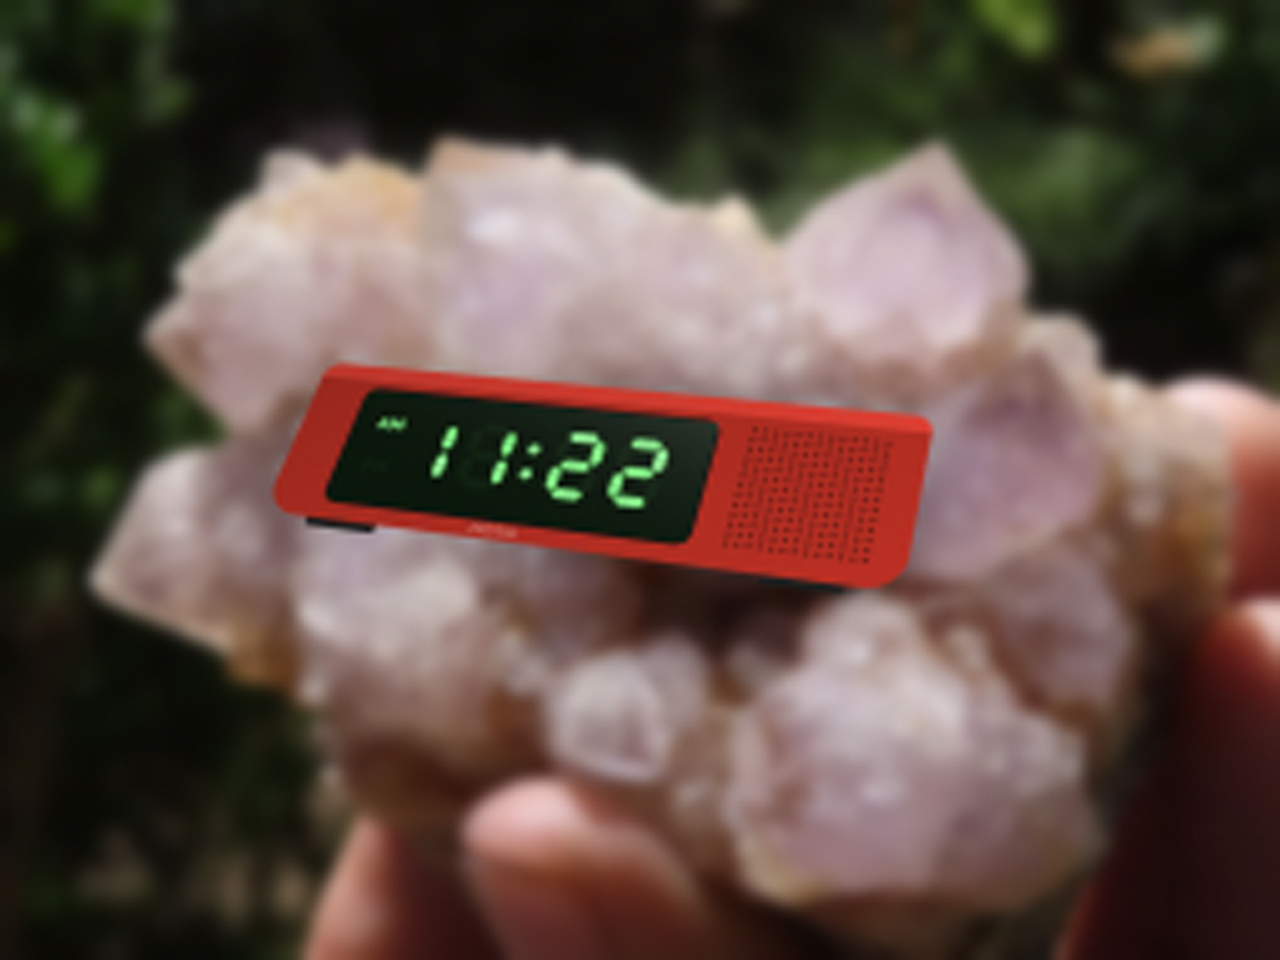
**11:22**
